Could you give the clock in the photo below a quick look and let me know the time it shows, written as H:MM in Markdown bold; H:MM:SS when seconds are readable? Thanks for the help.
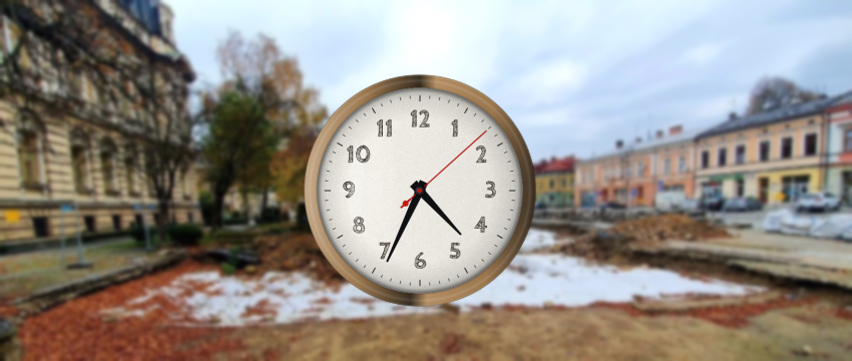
**4:34:08**
